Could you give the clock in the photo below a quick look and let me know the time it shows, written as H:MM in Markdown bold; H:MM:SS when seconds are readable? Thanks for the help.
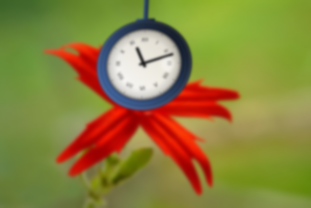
**11:12**
